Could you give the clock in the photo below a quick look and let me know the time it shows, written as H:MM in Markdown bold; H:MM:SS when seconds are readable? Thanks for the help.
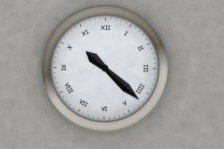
**10:22**
